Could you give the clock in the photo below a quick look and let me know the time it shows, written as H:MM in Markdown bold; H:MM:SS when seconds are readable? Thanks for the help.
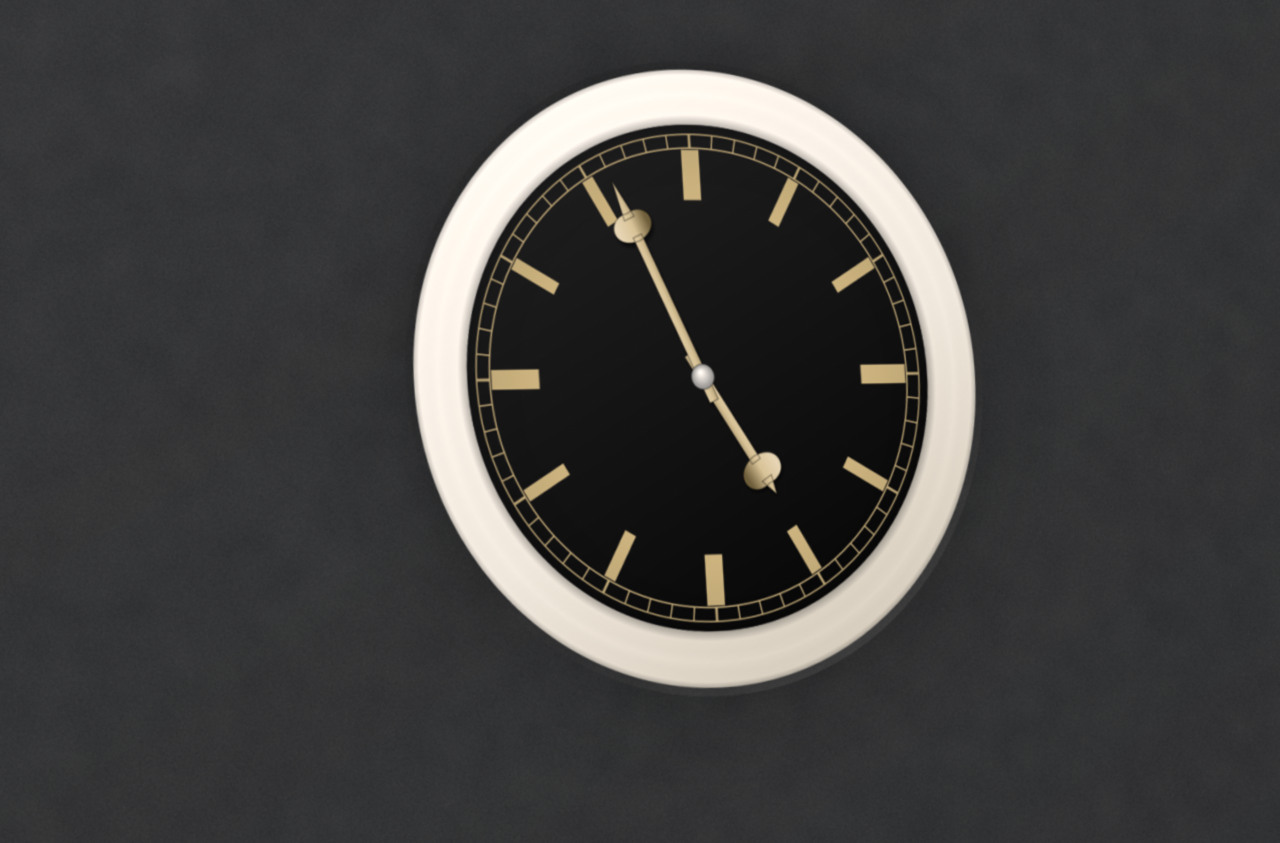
**4:56**
